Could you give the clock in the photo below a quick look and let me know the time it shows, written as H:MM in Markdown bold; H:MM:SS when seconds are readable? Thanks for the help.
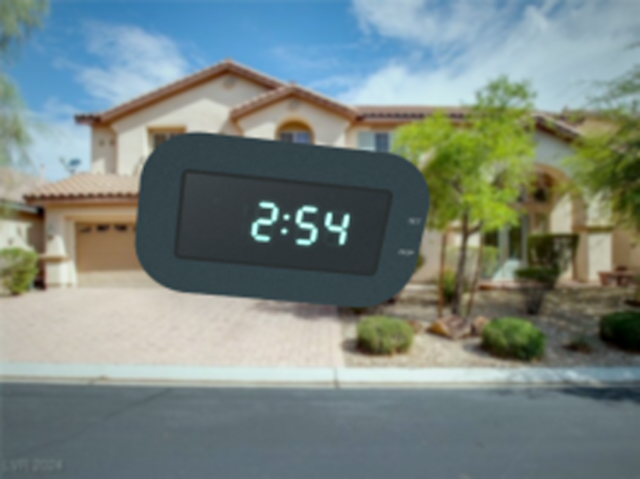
**2:54**
